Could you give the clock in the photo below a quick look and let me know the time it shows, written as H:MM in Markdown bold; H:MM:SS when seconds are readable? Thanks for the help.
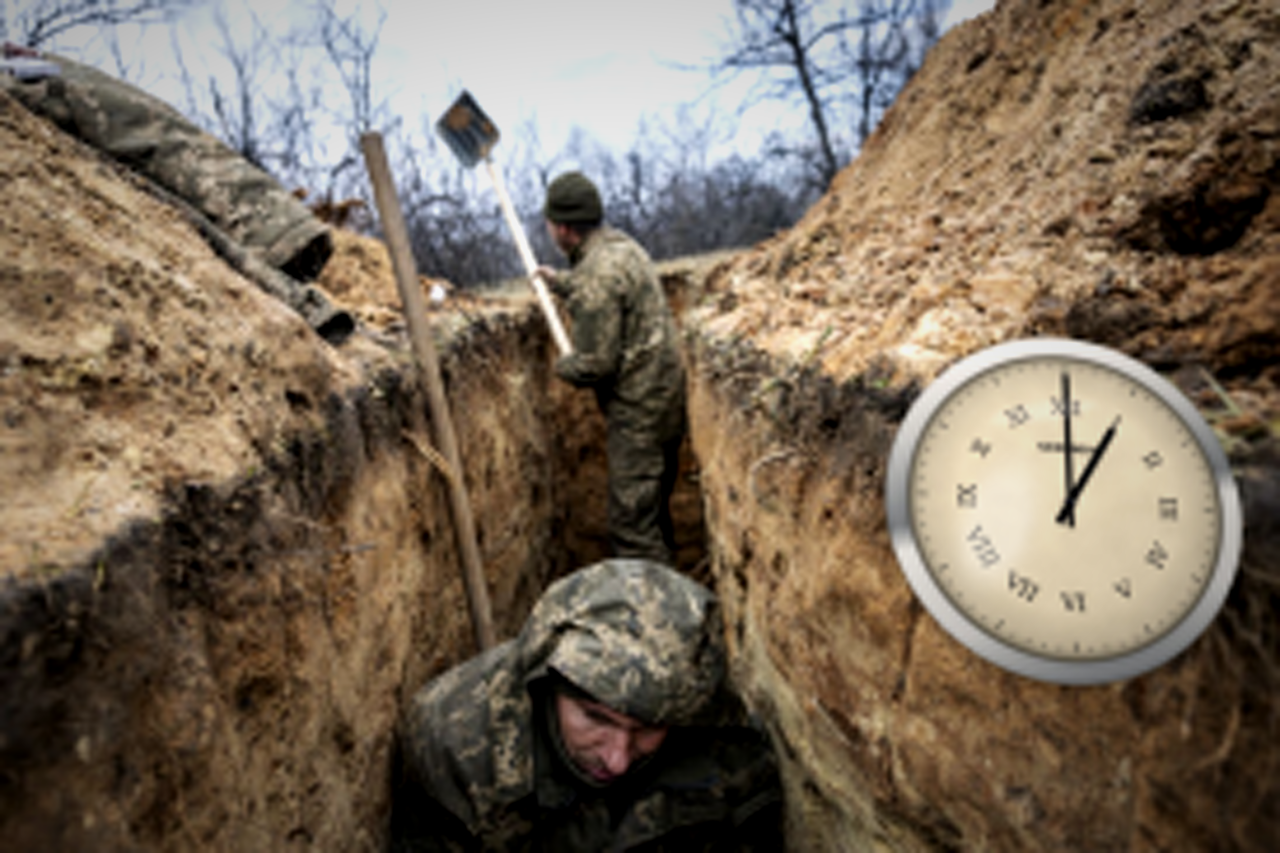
**1:00**
